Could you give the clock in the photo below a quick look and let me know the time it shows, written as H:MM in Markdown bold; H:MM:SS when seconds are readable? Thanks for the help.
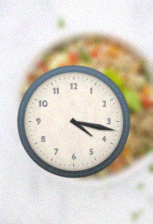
**4:17**
